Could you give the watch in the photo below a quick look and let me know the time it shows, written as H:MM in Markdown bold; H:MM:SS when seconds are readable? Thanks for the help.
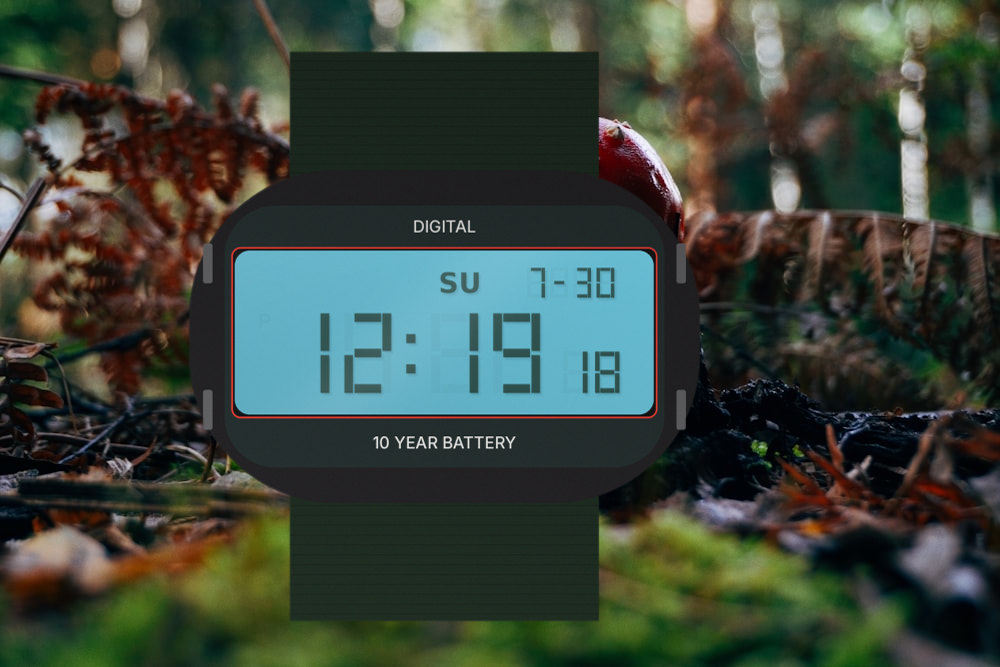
**12:19:18**
